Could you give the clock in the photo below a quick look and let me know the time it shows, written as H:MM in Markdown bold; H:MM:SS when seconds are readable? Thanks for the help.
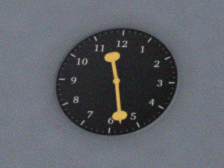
**11:28**
